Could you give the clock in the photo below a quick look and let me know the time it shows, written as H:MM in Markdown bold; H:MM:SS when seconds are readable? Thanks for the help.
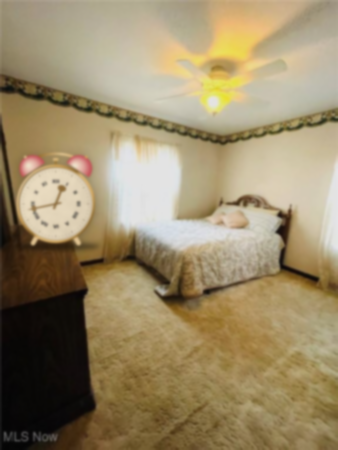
**12:43**
